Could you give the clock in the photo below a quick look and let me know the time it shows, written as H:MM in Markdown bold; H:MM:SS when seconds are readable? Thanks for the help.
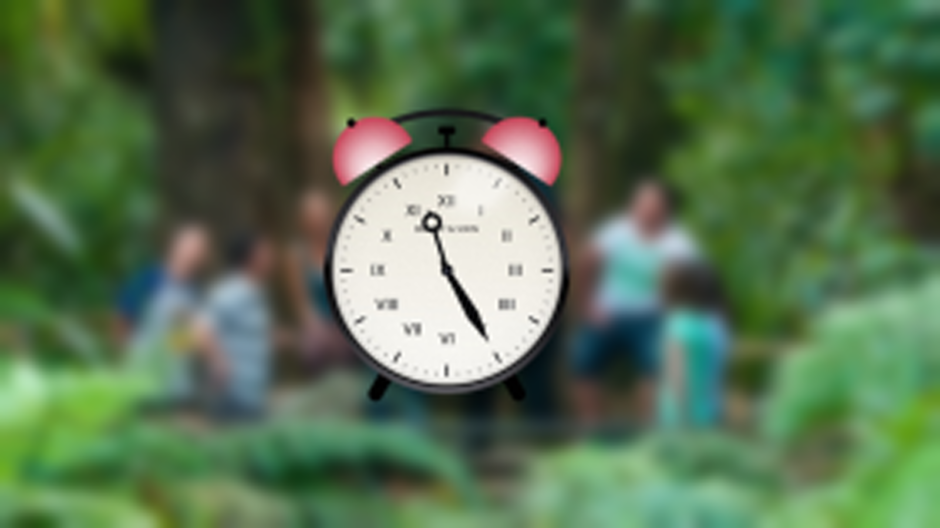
**11:25**
